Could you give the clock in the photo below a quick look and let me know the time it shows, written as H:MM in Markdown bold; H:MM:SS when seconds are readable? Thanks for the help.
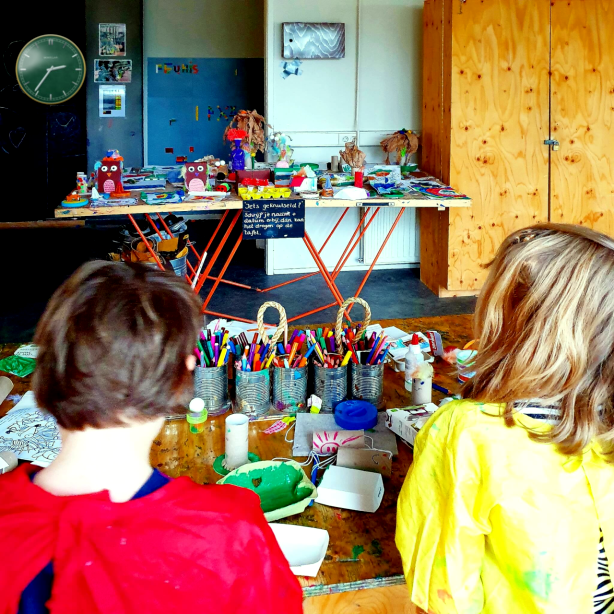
**2:36**
